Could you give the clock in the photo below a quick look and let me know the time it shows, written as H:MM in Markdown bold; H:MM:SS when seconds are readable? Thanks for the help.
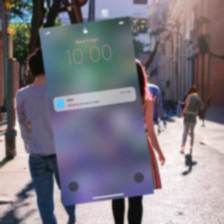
**10:00**
